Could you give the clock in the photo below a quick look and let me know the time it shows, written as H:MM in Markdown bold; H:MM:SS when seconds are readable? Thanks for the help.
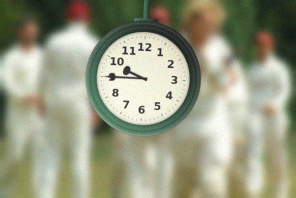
**9:45**
